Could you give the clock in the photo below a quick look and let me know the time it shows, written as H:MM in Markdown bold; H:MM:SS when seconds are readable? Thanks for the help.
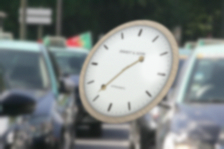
**1:36**
